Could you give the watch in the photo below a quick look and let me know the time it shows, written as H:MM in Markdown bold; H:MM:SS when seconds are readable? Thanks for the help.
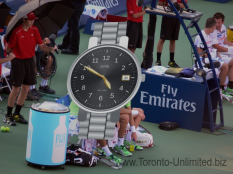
**4:50**
